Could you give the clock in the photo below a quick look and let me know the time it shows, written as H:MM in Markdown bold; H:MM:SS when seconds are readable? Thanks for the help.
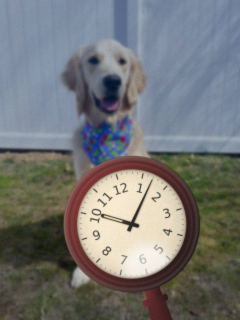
**10:07**
